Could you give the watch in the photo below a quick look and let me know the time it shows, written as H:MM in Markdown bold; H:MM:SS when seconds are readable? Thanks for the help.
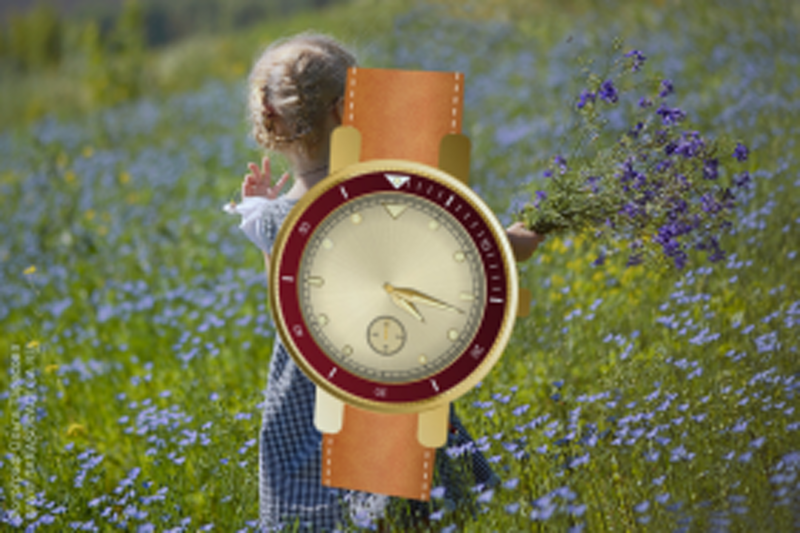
**4:17**
